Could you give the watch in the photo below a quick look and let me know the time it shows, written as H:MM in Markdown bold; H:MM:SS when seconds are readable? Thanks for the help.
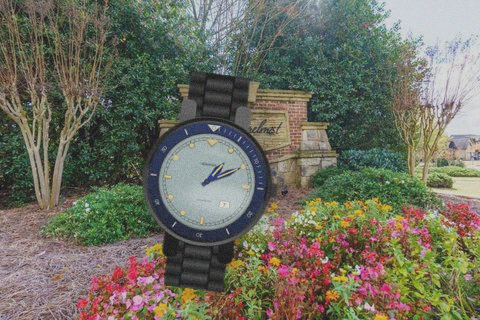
**1:10**
